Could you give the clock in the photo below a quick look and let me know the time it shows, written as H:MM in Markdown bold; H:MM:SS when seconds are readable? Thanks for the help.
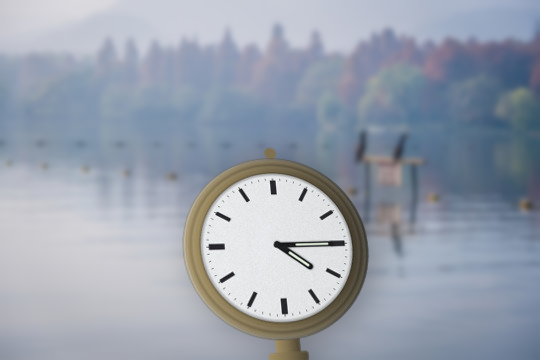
**4:15**
